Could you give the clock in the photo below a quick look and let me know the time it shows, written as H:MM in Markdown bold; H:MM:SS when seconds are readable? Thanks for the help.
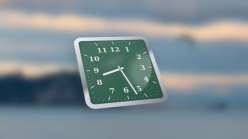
**8:27**
